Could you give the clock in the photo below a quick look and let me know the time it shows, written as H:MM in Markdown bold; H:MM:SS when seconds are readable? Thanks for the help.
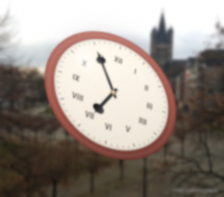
**6:55**
